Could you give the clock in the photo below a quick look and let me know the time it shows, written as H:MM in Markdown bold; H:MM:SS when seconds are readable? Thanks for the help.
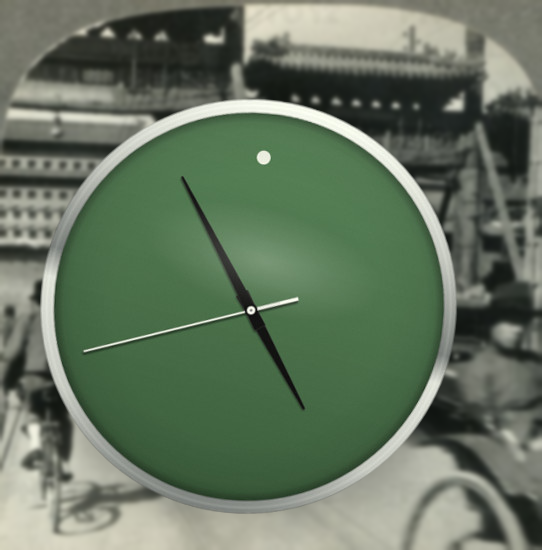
**4:54:42**
